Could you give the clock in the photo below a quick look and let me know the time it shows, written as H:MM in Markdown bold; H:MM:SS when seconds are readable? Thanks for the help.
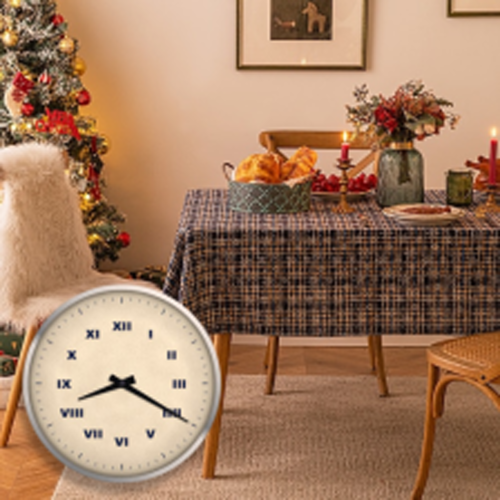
**8:20**
